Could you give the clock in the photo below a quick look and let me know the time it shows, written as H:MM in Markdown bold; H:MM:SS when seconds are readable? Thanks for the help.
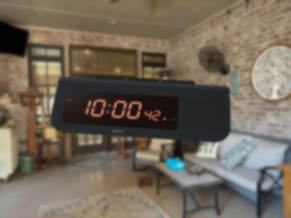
**10:00**
